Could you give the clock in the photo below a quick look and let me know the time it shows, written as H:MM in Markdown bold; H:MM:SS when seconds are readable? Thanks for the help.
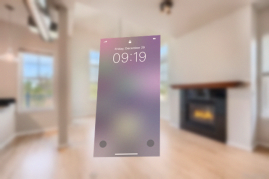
**9:19**
